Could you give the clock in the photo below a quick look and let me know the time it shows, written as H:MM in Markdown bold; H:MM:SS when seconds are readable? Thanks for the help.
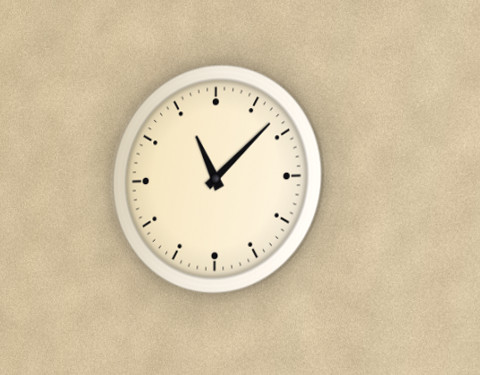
**11:08**
